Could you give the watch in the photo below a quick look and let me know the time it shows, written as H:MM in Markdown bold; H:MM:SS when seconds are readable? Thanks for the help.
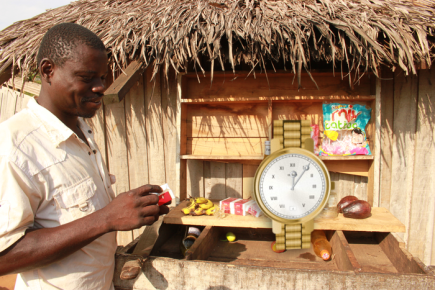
**12:06**
